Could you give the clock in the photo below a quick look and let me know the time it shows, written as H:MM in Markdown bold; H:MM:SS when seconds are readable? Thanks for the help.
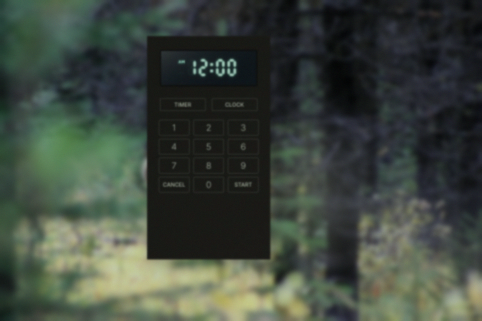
**12:00**
